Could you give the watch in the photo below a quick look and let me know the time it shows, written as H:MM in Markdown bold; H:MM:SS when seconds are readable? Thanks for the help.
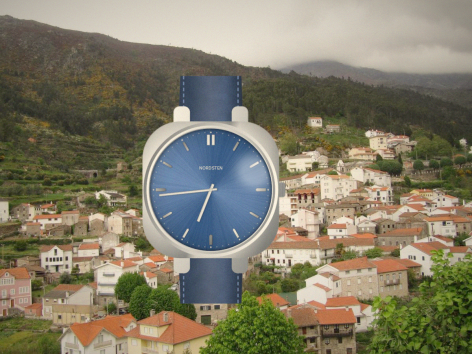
**6:44**
